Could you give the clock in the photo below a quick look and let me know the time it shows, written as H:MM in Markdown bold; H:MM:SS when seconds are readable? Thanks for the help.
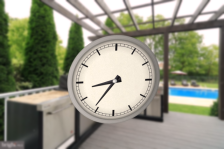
**8:36**
